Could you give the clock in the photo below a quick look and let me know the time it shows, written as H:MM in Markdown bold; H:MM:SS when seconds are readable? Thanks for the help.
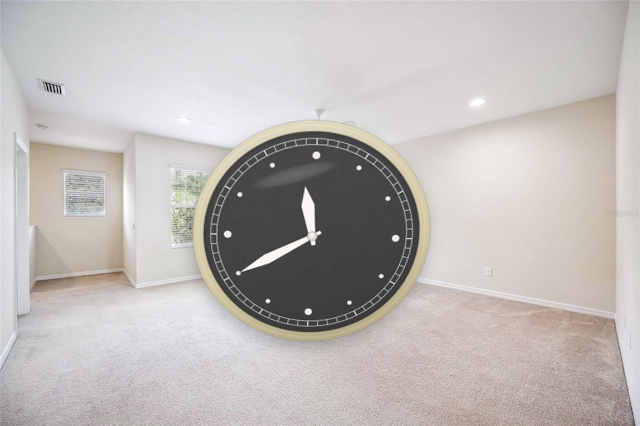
**11:40**
